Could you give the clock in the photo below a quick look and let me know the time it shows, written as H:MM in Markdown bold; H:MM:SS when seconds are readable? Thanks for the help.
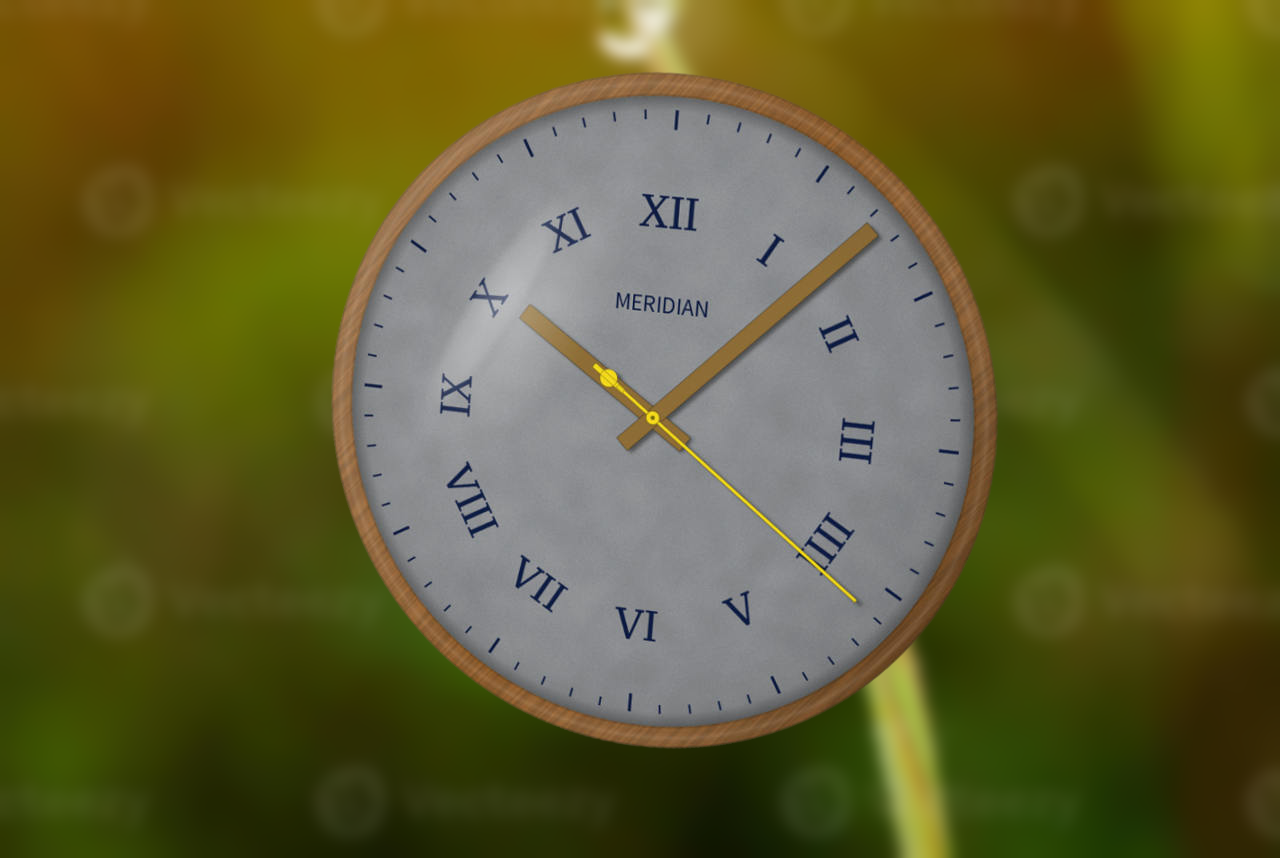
**10:07:21**
